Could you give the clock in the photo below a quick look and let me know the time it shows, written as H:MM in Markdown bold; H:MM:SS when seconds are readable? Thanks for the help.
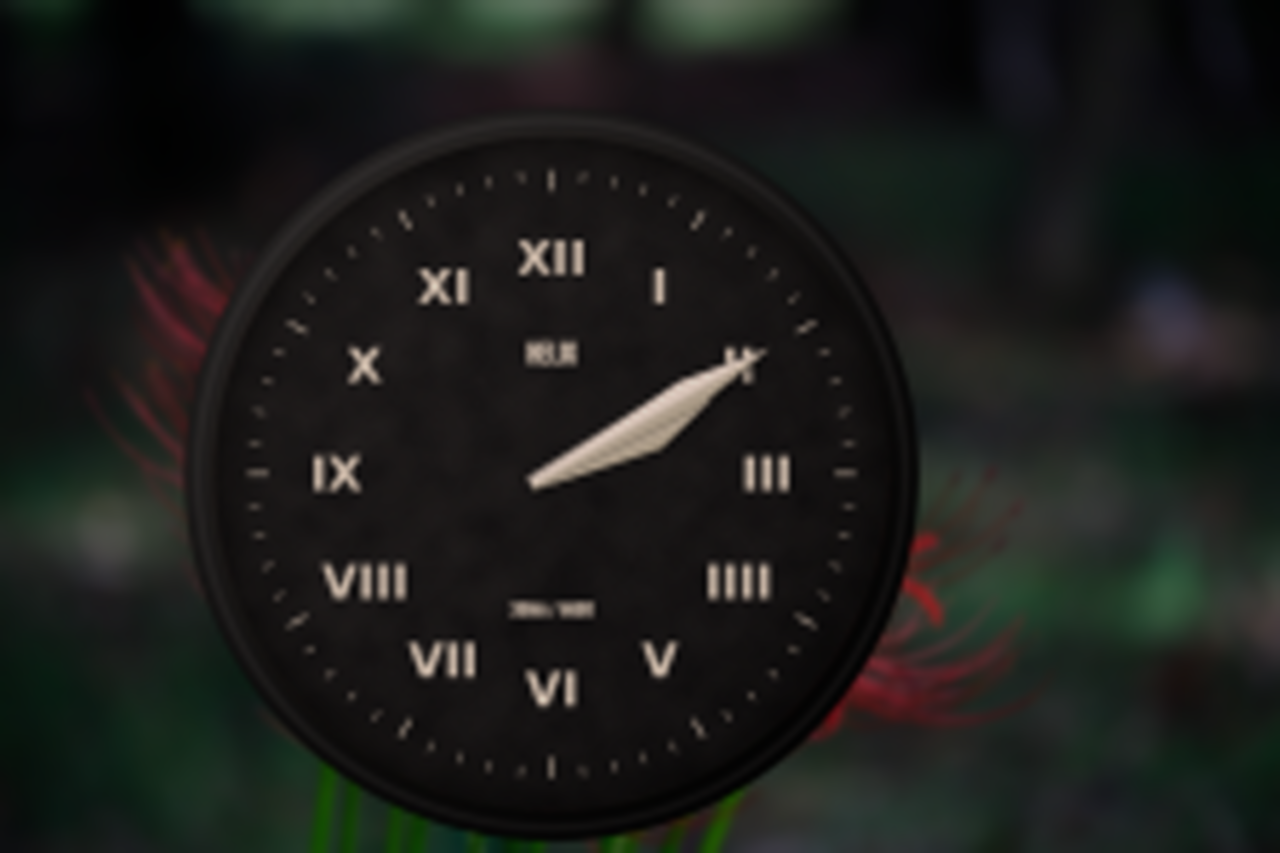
**2:10**
